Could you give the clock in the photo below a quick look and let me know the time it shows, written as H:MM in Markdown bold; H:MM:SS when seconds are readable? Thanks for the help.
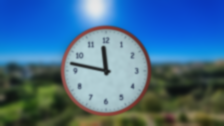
**11:47**
